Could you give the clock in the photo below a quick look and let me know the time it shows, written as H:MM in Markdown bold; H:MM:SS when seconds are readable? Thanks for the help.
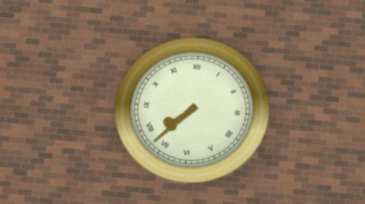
**7:37**
